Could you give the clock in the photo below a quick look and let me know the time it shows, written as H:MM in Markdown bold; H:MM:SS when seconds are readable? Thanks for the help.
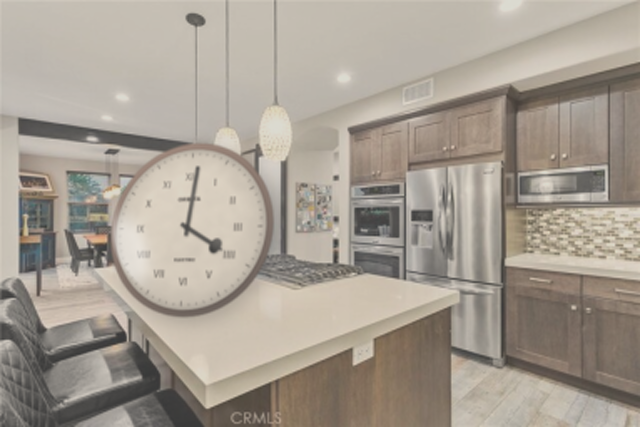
**4:01**
